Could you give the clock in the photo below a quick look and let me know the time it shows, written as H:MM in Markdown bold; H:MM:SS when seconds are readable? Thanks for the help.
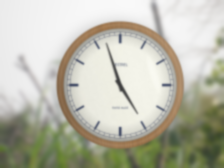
**4:57**
